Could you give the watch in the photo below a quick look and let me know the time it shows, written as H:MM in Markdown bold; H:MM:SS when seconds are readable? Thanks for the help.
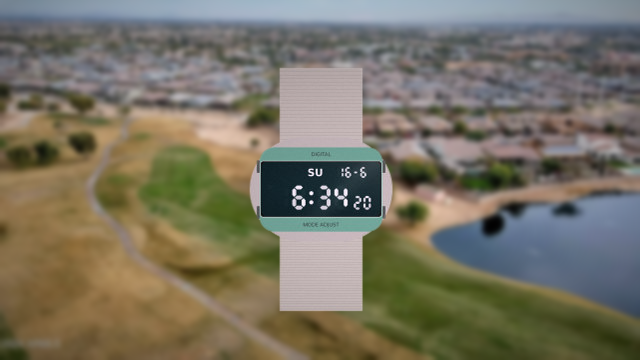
**6:34:20**
